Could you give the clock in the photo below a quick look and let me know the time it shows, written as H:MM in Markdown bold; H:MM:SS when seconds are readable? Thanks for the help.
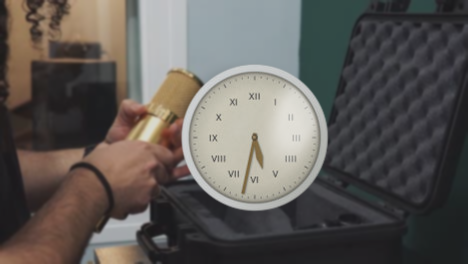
**5:32**
